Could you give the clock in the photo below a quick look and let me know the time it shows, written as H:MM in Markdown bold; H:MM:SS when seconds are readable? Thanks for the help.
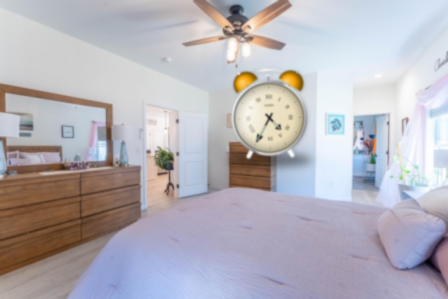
**4:35**
